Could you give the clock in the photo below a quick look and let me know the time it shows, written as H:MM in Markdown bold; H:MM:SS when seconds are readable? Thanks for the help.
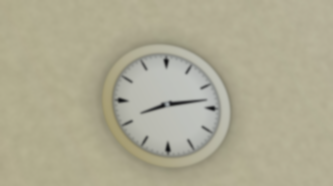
**8:13**
